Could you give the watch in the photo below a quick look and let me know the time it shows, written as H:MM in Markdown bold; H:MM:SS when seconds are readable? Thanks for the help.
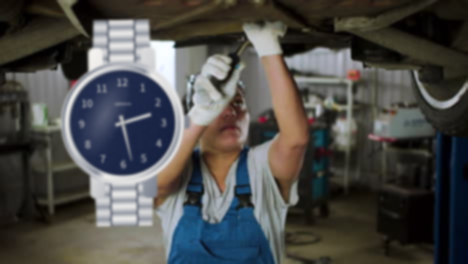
**2:28**
